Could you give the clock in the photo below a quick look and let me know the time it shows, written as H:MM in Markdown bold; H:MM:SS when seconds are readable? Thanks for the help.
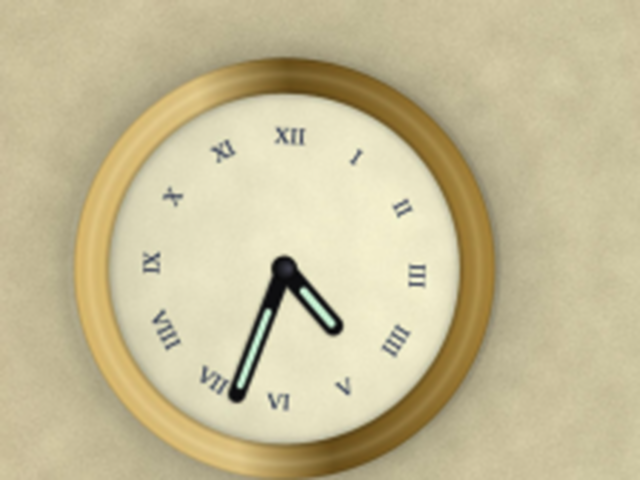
**4:33**
